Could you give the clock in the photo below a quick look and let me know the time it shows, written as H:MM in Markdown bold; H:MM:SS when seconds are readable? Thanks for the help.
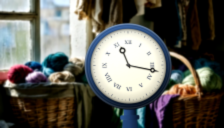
**11:17**
